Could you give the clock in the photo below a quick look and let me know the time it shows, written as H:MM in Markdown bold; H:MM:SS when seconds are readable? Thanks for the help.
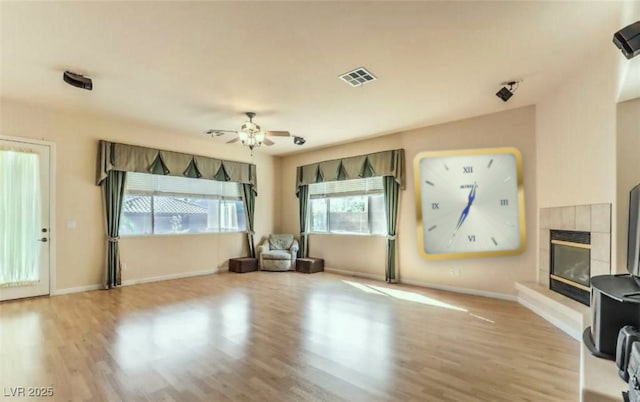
**12:35**
